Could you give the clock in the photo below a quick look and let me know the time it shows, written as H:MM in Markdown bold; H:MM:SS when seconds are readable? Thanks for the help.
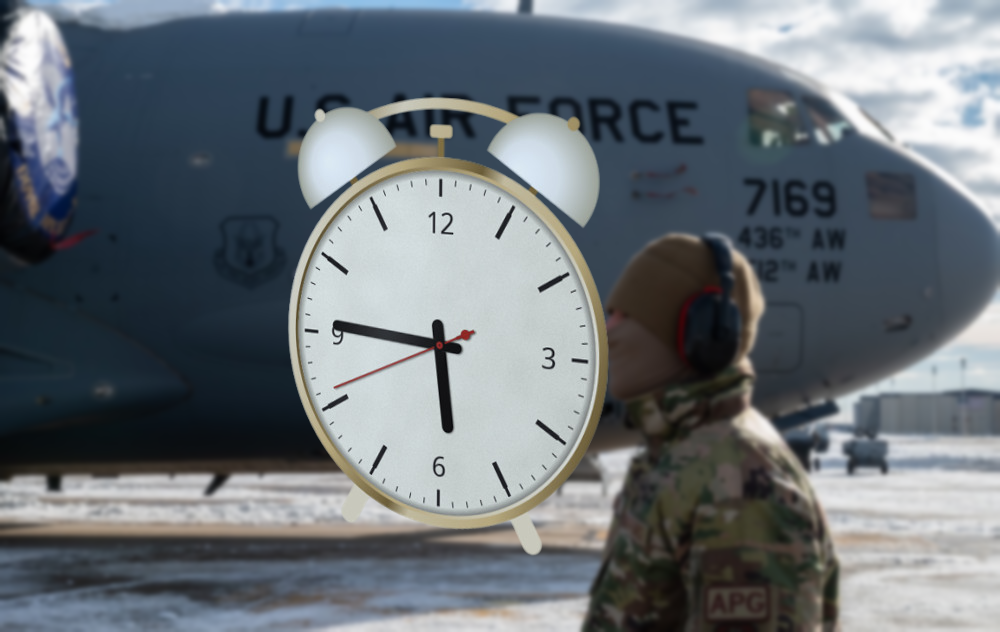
**5:45:41**
